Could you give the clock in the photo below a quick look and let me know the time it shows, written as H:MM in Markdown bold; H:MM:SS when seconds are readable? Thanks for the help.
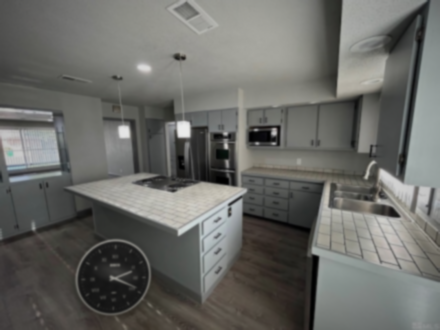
**2:19**
